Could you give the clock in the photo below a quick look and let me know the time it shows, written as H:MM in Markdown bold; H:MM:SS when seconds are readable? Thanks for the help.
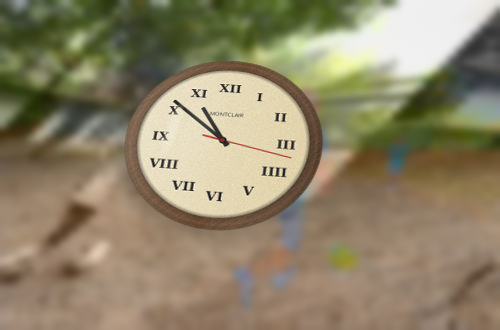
**10:51:17**
